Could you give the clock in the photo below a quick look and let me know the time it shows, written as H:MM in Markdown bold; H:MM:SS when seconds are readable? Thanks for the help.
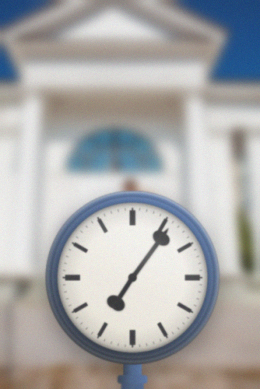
**7:06**
